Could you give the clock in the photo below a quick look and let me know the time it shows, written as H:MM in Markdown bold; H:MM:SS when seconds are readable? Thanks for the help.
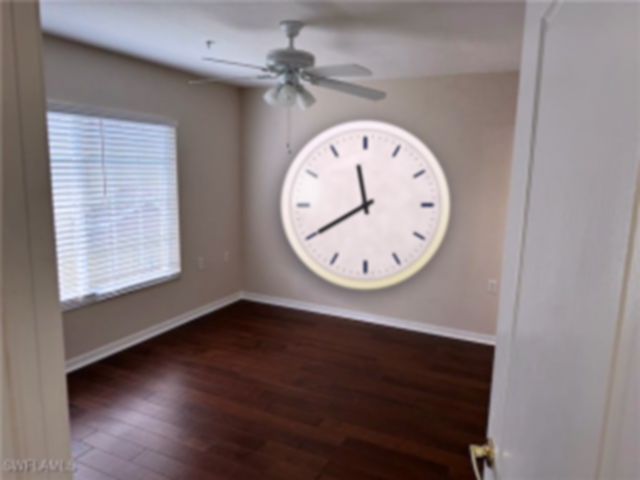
**11:40**
